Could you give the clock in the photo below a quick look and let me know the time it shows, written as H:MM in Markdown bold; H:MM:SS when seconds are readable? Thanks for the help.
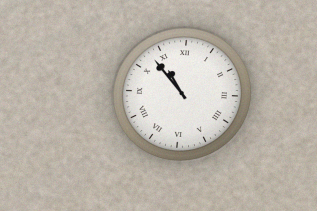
**10:53**
